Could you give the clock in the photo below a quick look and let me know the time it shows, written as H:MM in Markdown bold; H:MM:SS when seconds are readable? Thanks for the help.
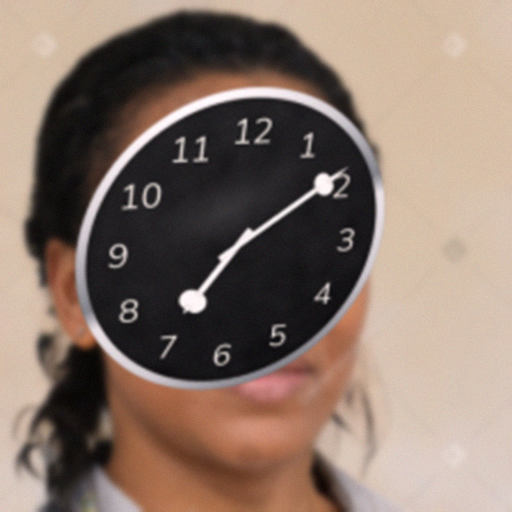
**7:09**
